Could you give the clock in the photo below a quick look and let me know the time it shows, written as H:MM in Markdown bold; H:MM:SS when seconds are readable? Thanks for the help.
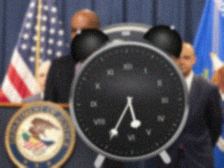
**5:35**
